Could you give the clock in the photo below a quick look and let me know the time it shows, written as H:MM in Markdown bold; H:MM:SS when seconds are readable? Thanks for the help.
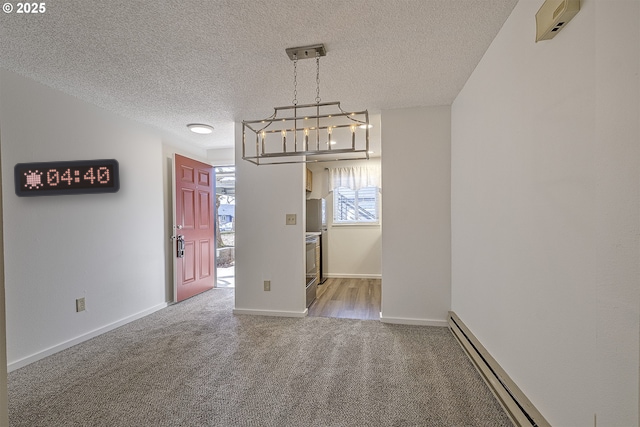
**4:40**
